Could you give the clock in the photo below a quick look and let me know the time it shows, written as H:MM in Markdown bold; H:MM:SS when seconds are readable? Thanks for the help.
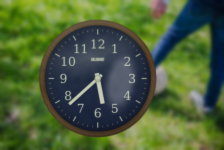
**5:38**
